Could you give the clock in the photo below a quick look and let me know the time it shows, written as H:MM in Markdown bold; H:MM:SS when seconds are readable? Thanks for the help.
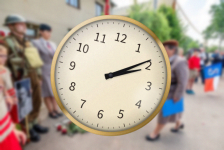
**2:09**
